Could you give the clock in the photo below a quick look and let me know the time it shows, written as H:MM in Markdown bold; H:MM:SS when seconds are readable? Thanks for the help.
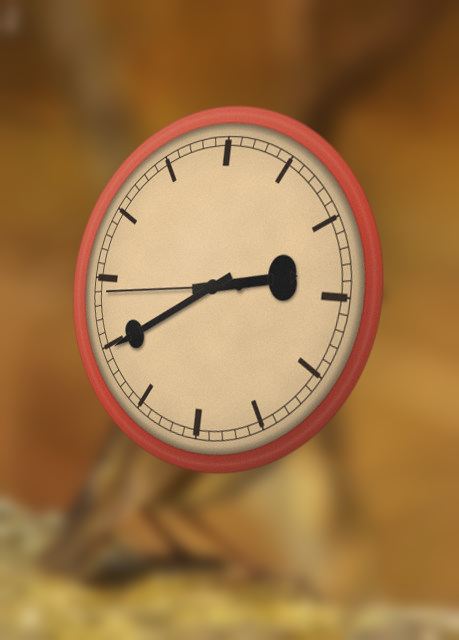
**2:39:44**
